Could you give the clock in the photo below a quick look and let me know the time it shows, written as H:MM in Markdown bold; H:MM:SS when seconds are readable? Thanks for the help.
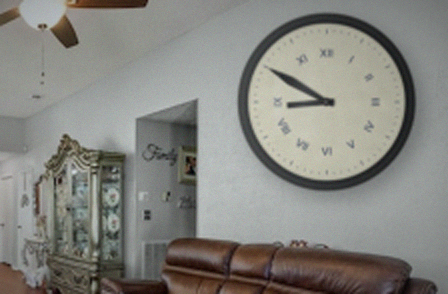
**8:50**
